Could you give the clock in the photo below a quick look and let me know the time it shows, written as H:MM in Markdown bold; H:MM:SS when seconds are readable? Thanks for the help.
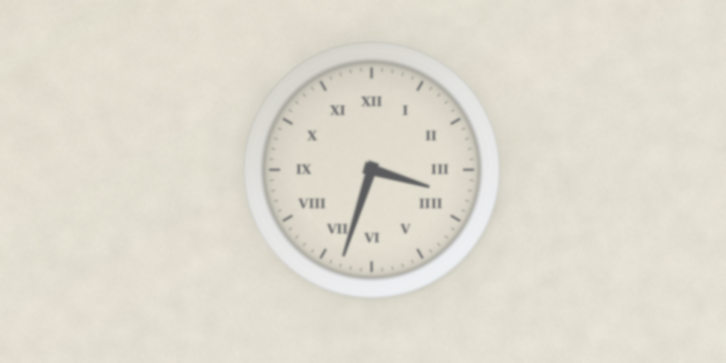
**3:33**
